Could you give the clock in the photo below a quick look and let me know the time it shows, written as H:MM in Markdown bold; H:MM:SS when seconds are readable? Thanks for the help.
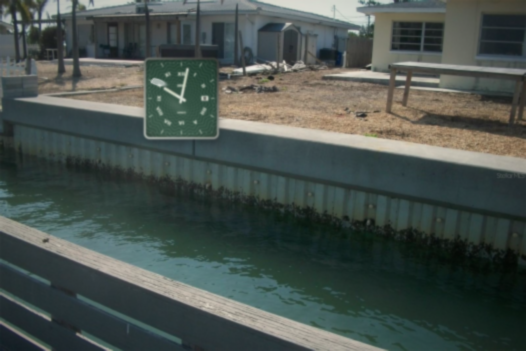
**10:02**
